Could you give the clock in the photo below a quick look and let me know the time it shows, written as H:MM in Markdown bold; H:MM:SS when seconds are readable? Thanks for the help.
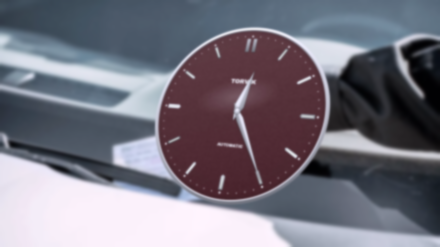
**12:25**
